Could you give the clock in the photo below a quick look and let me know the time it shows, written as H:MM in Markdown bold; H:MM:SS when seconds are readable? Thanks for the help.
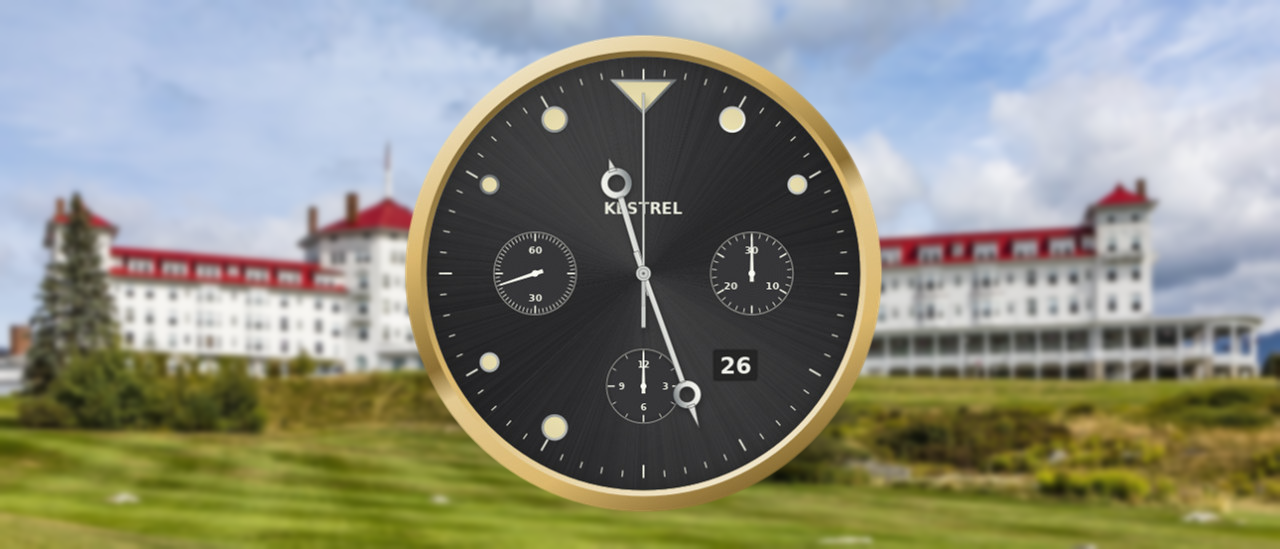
**11:26:42**
